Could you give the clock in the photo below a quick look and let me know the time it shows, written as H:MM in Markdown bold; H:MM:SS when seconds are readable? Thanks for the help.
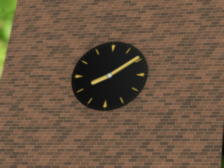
**8:09**
